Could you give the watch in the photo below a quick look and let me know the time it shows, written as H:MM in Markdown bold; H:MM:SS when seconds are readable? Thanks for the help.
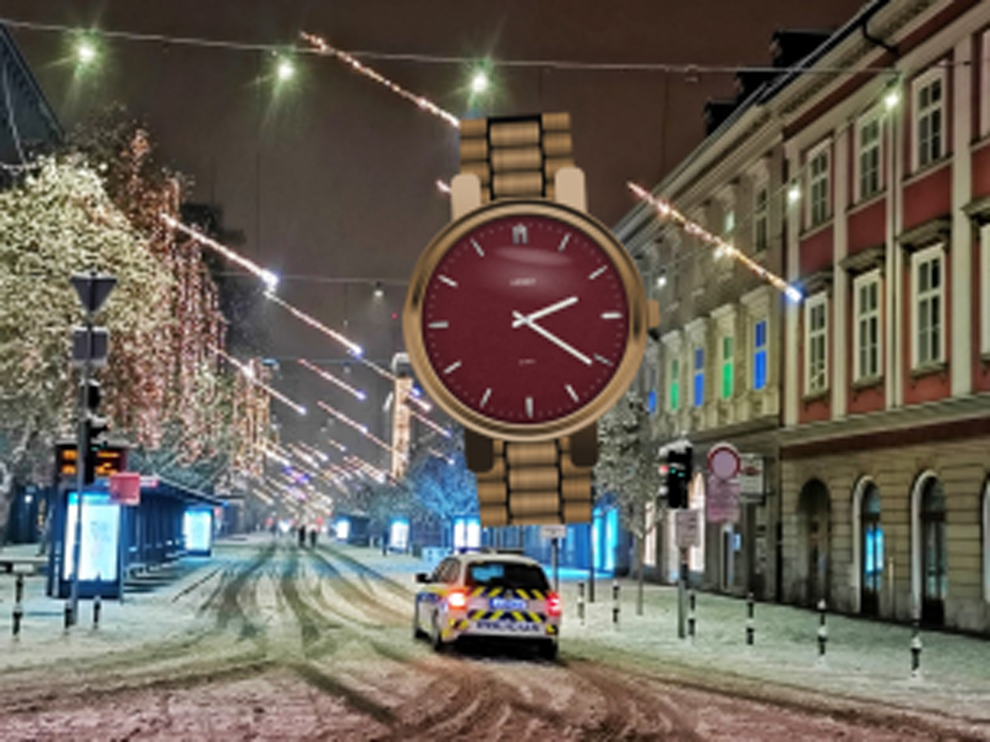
**2:21**
